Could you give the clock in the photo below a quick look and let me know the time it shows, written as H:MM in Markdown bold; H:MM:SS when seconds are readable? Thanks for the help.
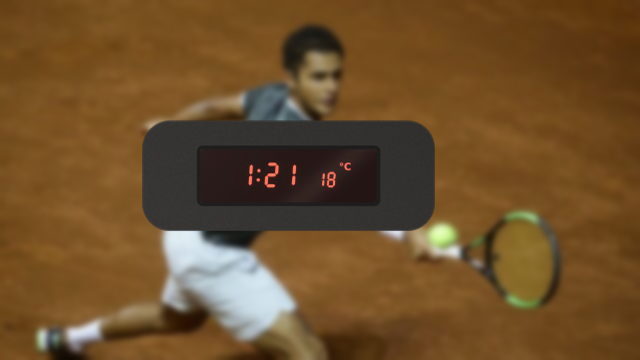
**1:21**
